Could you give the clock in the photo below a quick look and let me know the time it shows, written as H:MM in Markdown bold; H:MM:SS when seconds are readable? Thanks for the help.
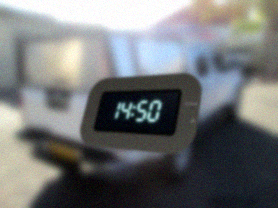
**14:50**
